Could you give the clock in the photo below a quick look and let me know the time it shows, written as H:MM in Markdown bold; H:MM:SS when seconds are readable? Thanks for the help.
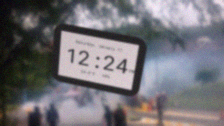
**12:24**
